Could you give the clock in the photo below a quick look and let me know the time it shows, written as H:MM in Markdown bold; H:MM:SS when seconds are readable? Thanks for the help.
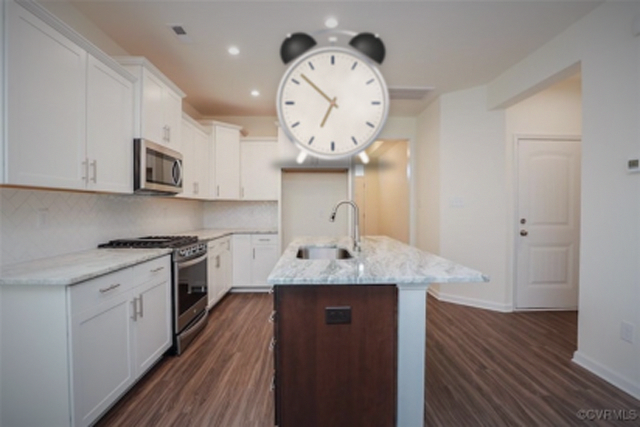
**6:52**
